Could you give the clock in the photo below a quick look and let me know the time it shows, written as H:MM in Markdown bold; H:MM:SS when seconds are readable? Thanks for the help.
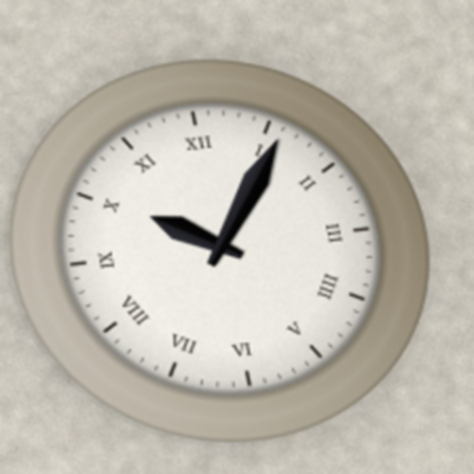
**10:06**
